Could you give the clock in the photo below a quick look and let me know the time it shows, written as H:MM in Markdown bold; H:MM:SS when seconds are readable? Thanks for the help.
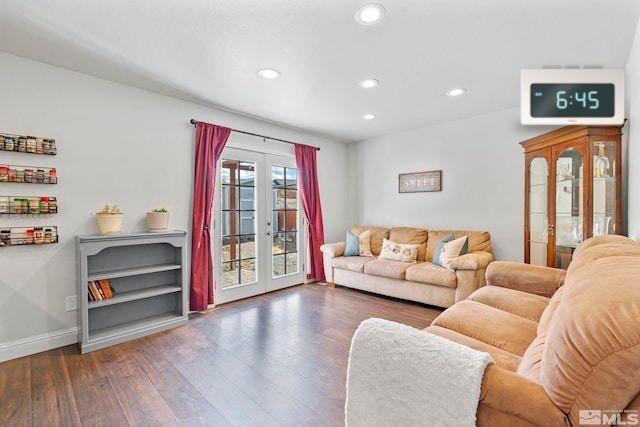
**6:45**
